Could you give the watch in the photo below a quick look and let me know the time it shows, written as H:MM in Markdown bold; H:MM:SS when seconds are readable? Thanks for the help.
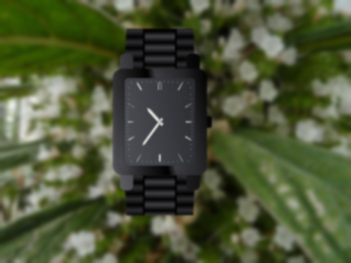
**10:36**
